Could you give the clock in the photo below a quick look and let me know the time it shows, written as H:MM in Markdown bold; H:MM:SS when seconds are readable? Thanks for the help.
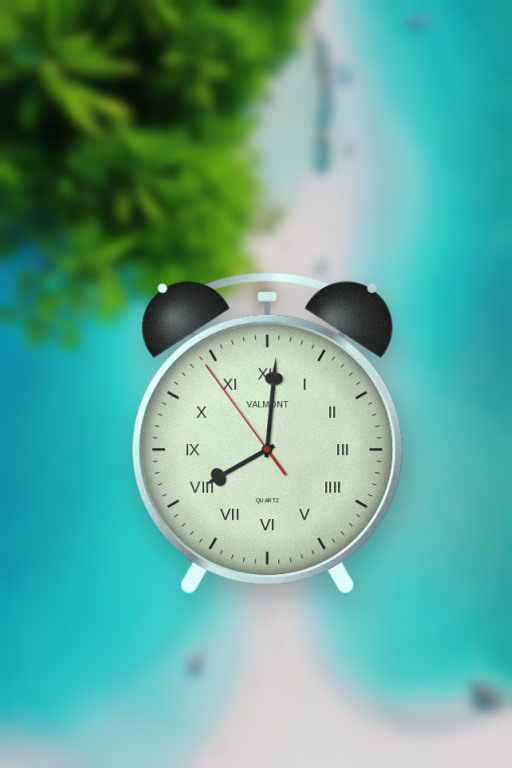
**8:00:54**
